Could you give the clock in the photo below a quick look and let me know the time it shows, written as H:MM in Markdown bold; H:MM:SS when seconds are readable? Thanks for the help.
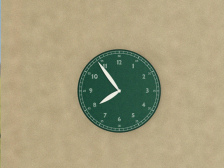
**7:54**
